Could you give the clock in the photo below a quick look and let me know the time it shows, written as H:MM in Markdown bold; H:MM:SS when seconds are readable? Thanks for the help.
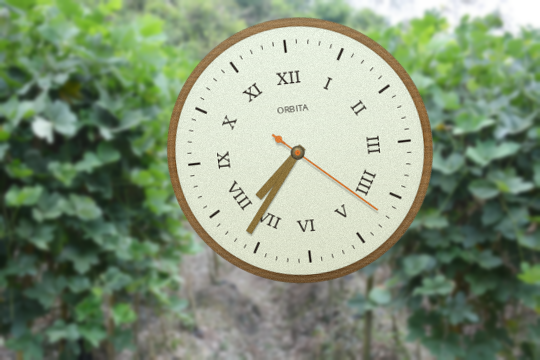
**7:36:22**
